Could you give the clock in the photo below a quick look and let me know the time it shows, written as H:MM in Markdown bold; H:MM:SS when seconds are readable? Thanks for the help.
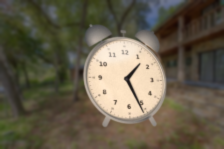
**1:26**
